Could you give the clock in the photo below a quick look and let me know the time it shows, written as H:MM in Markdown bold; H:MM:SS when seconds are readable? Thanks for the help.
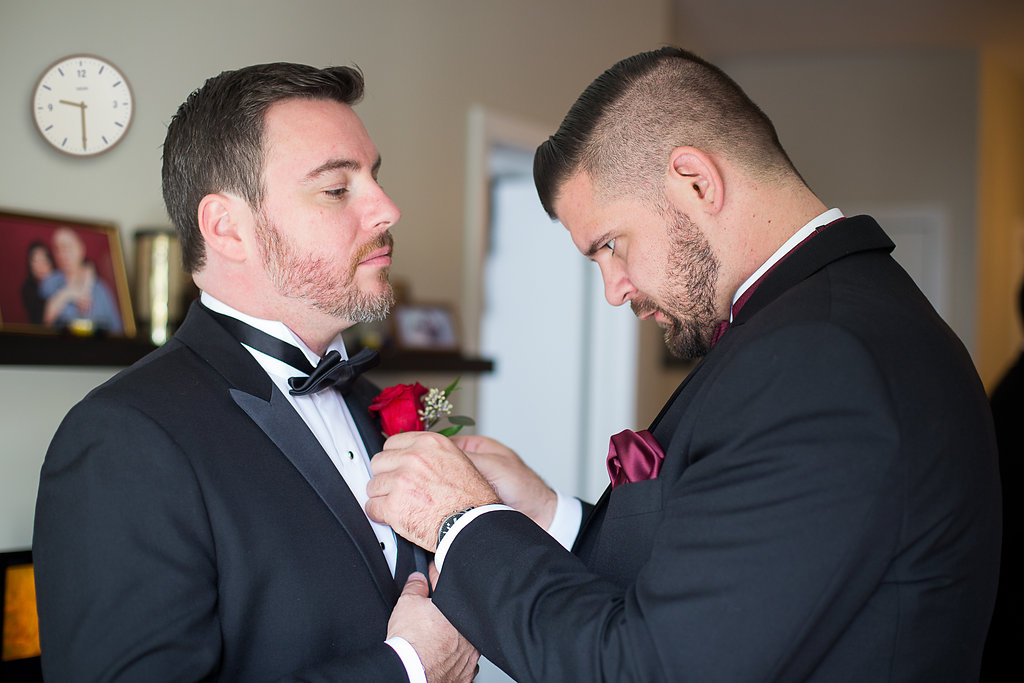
**9:30**
